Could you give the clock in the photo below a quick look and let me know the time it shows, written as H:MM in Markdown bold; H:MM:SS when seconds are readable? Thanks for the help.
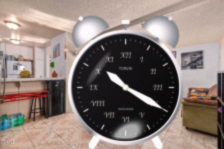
**10:20**
